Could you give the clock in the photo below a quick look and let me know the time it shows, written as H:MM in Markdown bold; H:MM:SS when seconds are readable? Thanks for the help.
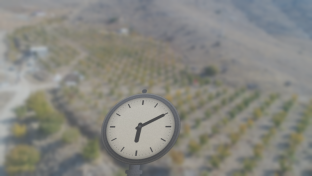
**6:10**
